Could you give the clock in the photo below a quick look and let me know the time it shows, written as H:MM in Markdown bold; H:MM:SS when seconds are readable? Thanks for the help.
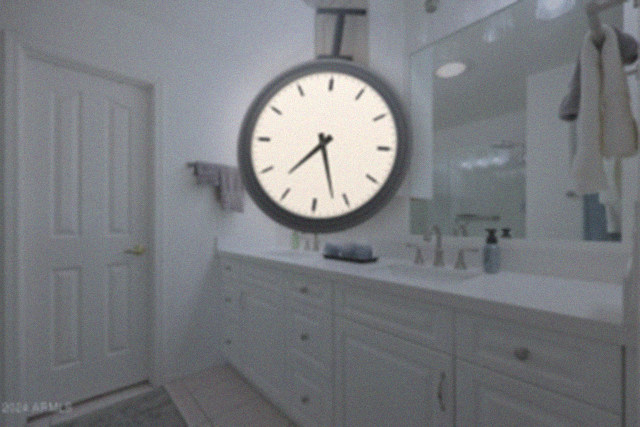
**7:27**
